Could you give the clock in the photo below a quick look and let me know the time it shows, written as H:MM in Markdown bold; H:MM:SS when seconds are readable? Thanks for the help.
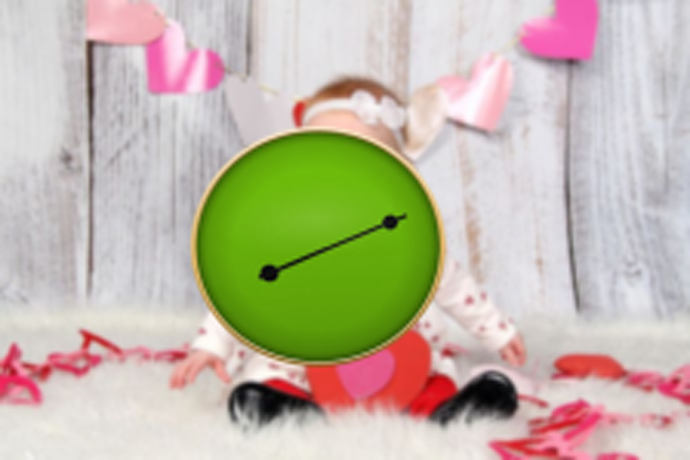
**8:11**
